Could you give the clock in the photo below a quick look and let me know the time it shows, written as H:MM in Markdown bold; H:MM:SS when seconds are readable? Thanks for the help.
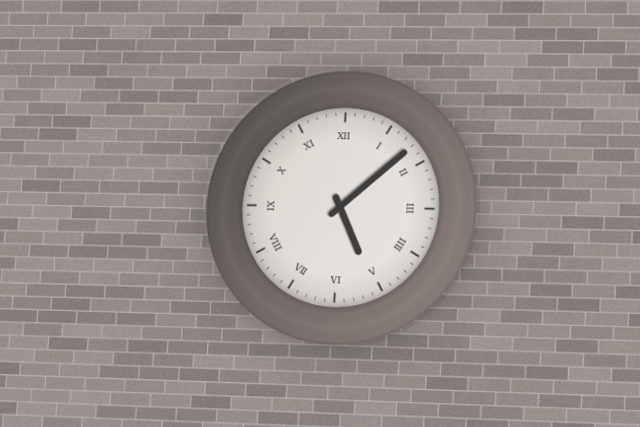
**5:08**
